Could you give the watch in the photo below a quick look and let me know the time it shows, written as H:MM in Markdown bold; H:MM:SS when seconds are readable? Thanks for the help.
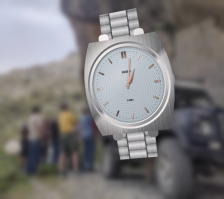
**1:02**
